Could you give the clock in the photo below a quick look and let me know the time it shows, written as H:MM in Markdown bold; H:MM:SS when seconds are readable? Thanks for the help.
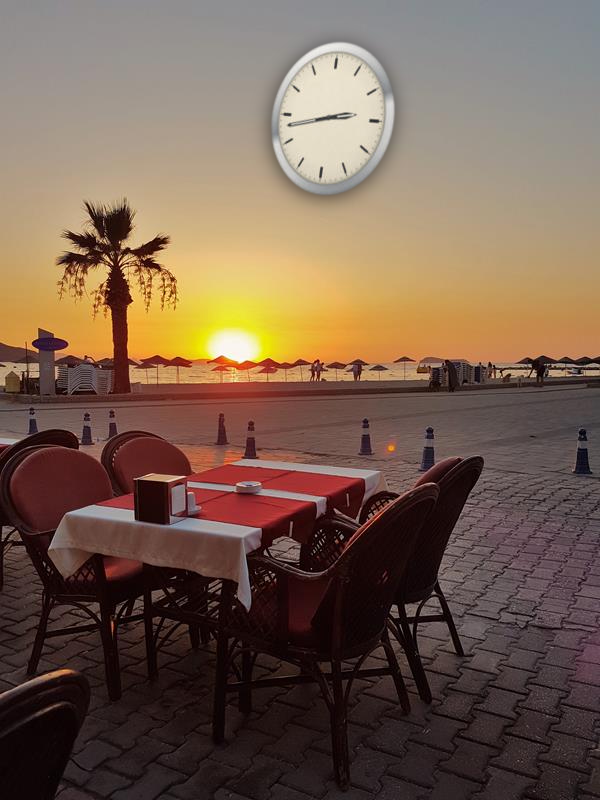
**2:43**
